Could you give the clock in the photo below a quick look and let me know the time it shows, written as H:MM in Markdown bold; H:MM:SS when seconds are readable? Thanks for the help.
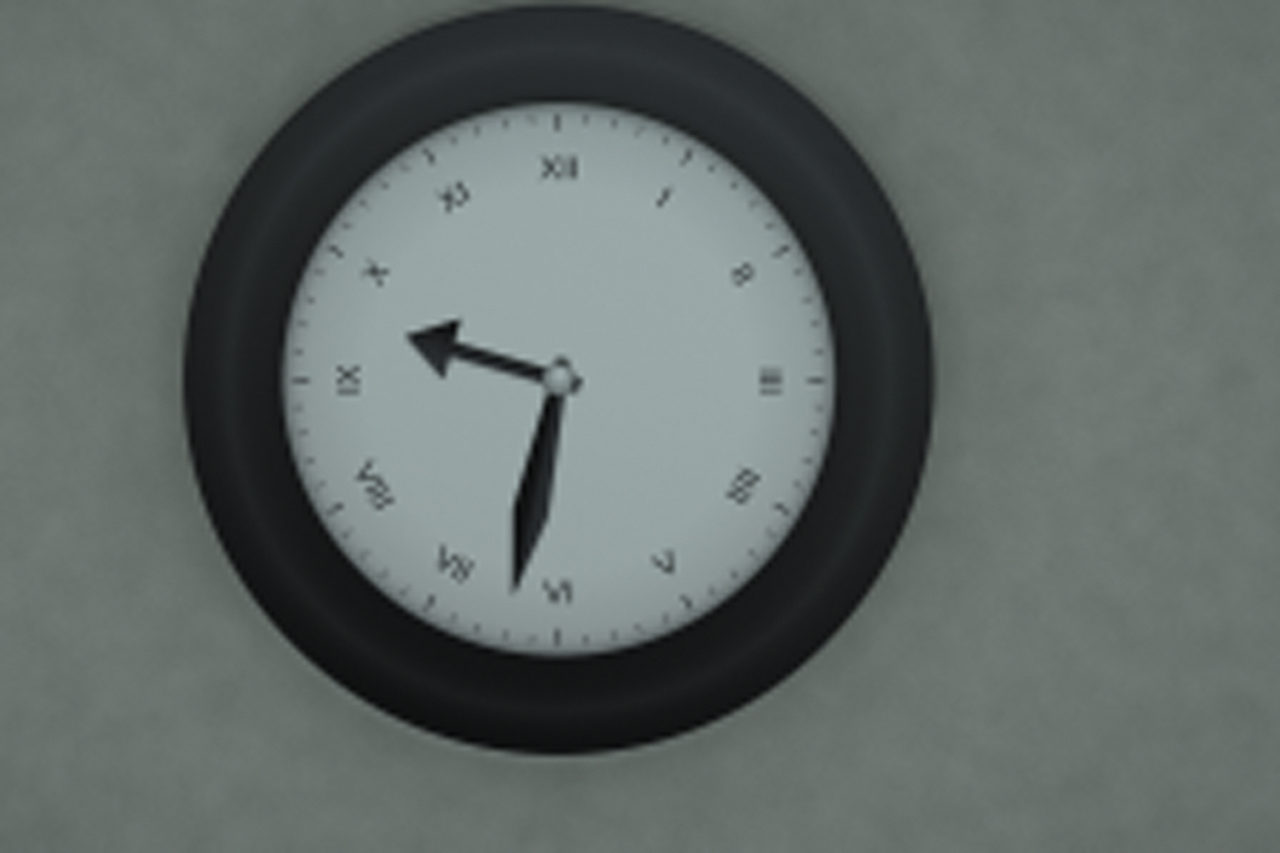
**9:32**
